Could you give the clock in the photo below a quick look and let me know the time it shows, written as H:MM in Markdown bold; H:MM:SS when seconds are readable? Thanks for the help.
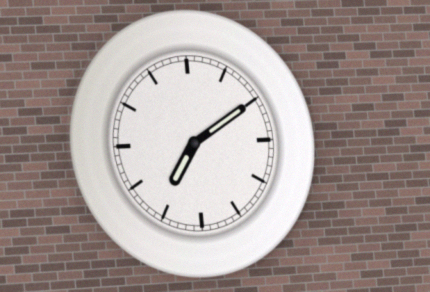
**7:10**
